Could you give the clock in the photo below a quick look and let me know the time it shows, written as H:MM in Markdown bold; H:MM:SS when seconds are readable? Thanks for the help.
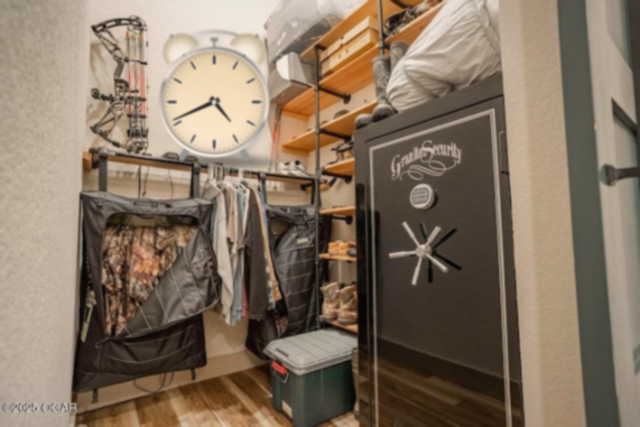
**4:41**
